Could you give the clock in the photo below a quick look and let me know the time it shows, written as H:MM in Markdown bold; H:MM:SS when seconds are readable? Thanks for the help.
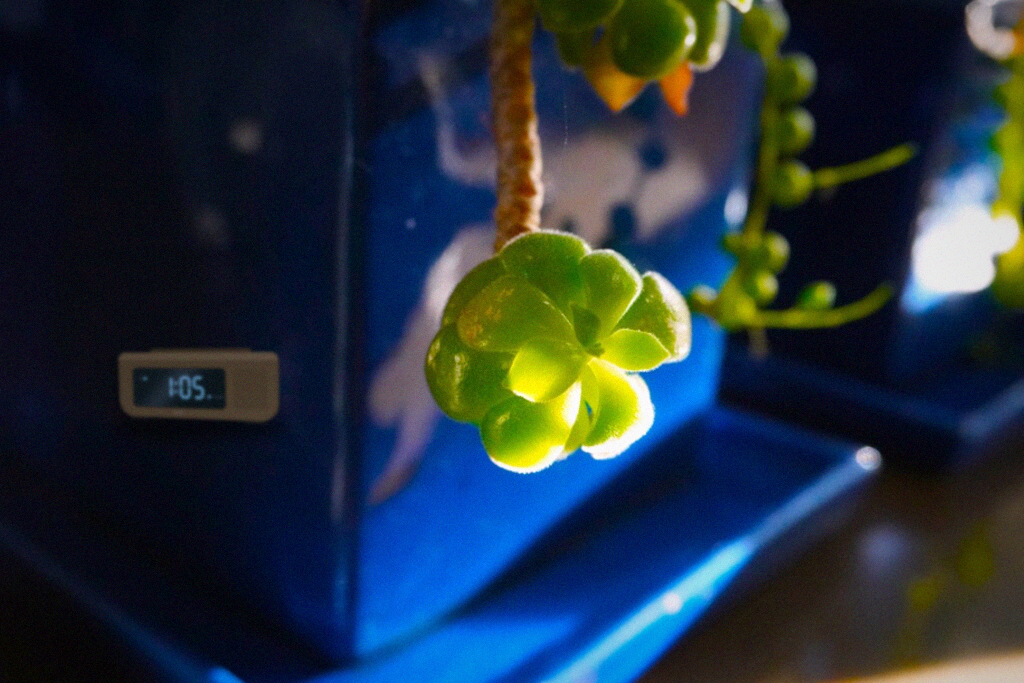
**1:05**
